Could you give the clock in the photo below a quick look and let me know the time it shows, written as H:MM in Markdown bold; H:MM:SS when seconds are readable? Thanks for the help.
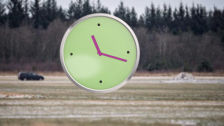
**11:18**
